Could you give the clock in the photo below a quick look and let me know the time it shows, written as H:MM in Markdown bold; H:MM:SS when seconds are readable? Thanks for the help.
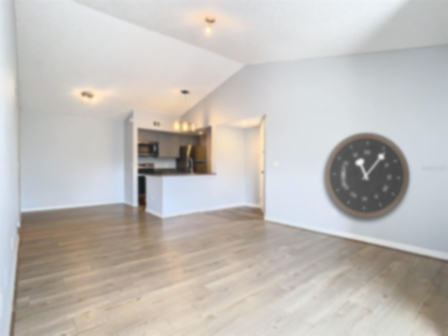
**11:06**
